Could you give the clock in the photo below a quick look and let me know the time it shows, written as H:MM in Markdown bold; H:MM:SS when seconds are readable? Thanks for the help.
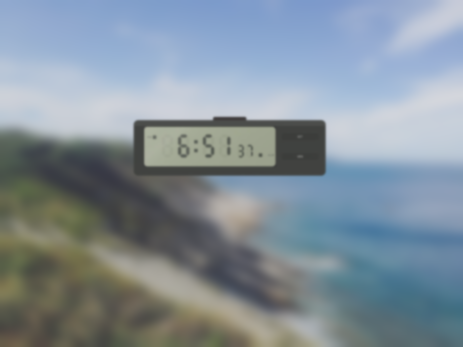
**6:51:37**
